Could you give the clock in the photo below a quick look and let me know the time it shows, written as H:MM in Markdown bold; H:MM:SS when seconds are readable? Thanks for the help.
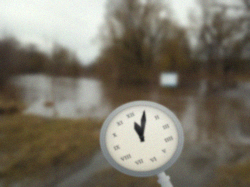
**12:05**
